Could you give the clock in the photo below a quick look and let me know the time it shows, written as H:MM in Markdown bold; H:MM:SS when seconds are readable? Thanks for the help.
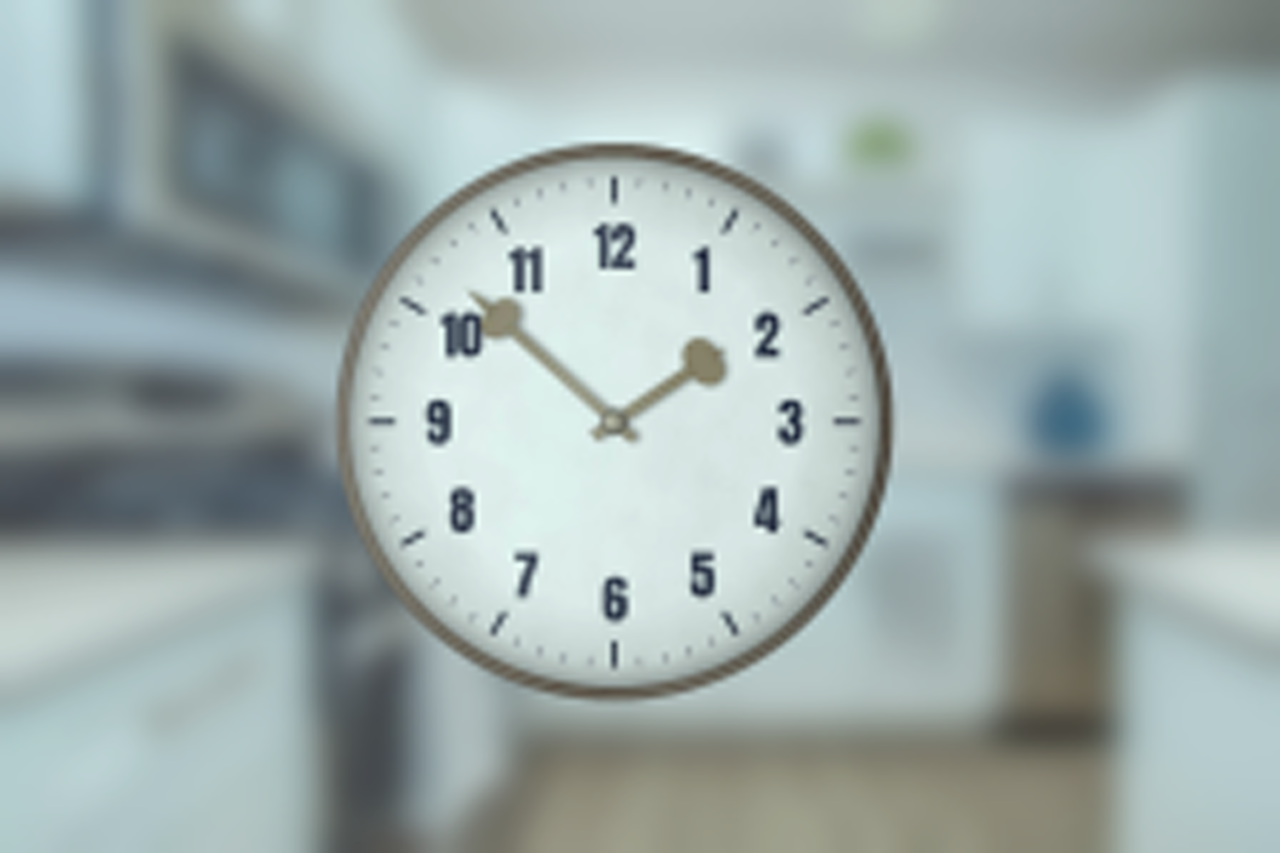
**1:52**
